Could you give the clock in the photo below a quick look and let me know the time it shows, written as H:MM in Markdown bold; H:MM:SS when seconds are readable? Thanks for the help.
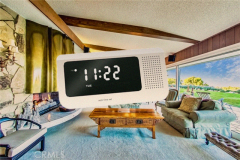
**11:22**
